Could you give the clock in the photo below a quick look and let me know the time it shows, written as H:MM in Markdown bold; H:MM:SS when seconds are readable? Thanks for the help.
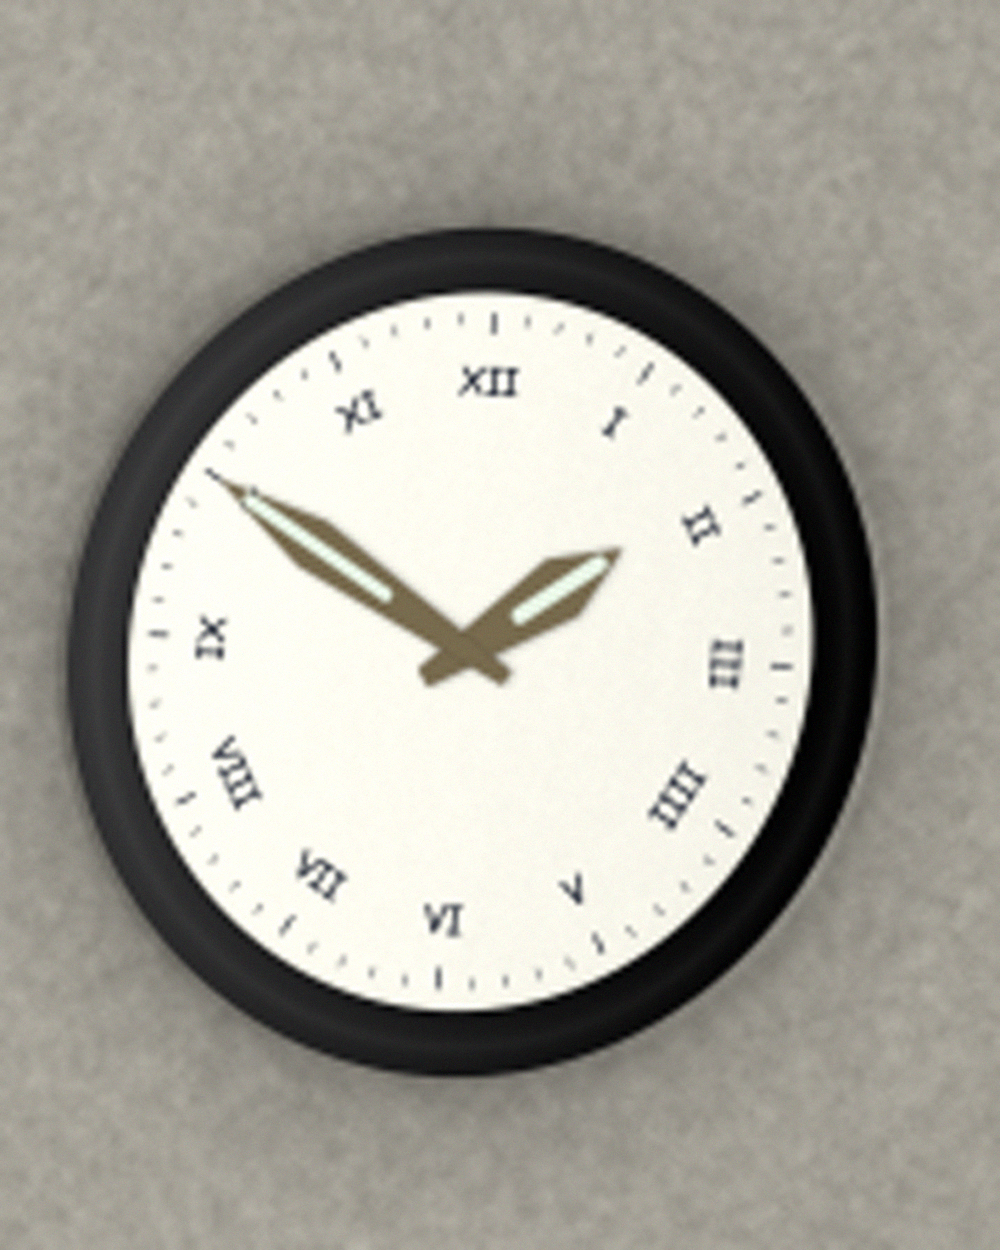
**1:50**
